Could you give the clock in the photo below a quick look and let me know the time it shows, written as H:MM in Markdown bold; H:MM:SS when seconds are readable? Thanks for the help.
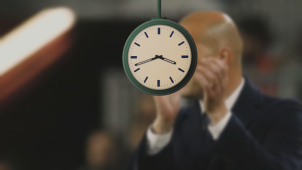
**3:42**
